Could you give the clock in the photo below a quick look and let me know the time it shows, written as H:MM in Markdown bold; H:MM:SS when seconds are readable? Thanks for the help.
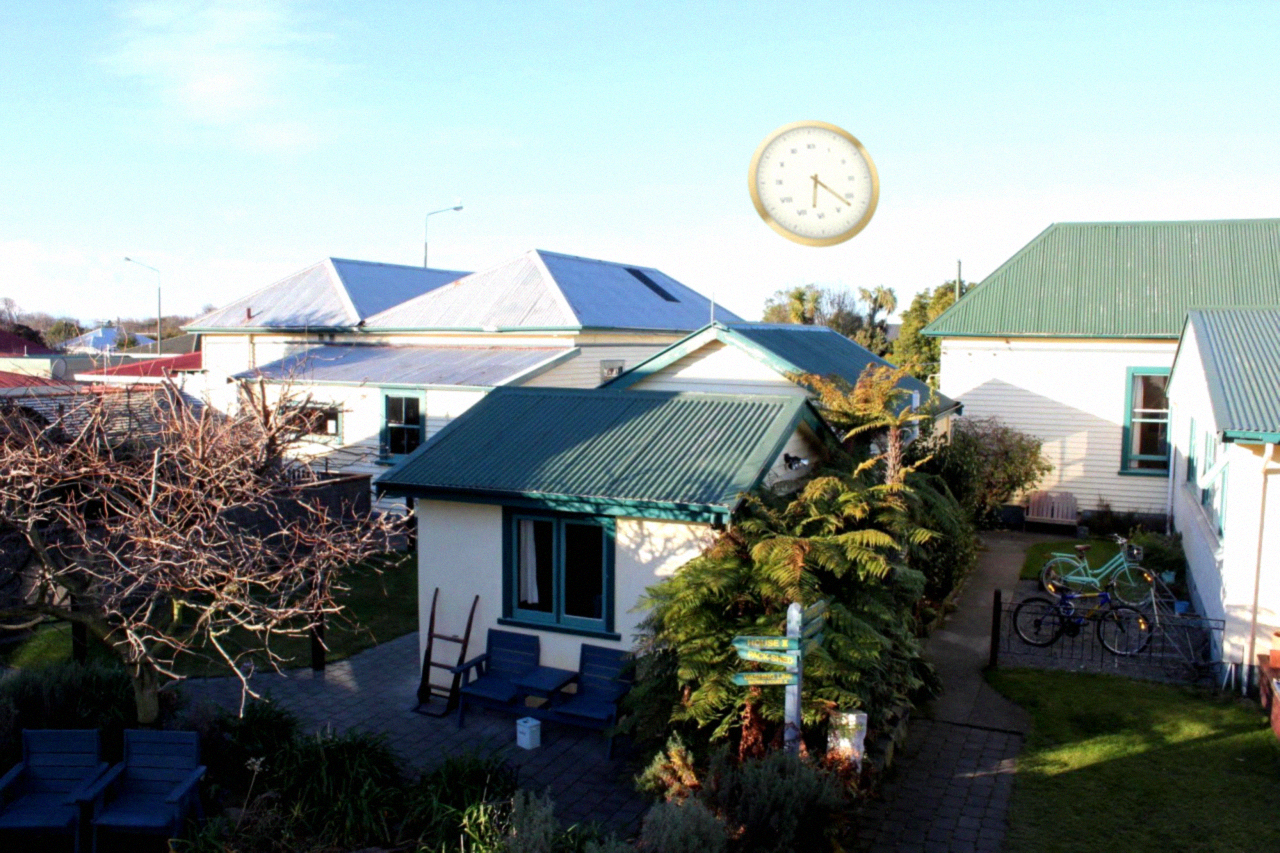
**6:22**
